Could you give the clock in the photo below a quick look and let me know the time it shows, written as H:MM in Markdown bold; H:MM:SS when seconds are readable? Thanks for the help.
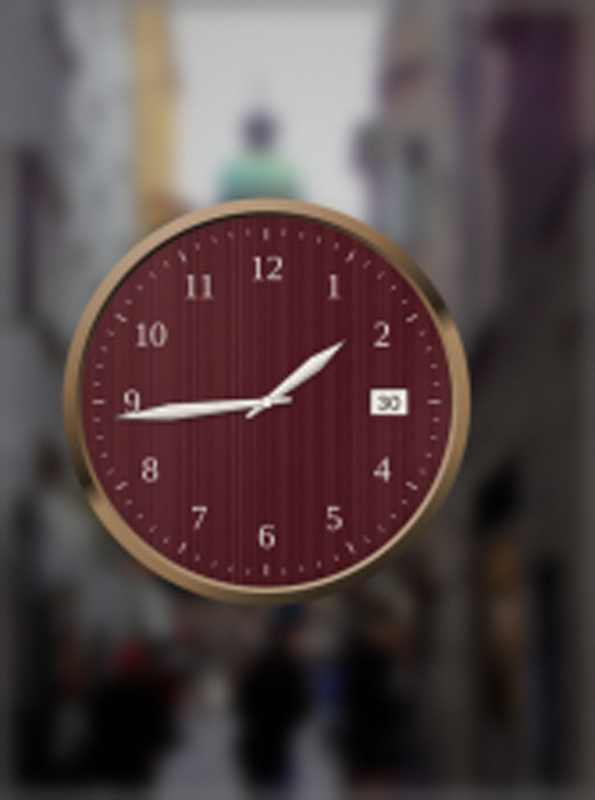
**1:44**
